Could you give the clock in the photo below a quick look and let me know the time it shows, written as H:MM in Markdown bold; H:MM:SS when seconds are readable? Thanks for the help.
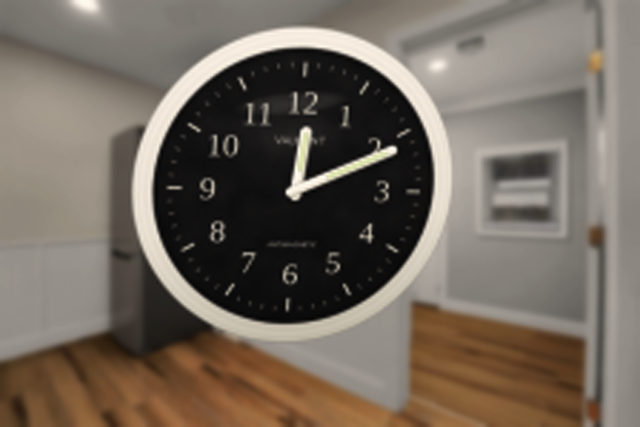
**12:11**
